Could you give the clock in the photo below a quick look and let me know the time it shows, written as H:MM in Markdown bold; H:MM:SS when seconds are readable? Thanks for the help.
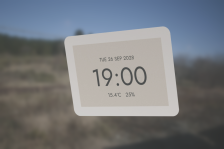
**19:00**
